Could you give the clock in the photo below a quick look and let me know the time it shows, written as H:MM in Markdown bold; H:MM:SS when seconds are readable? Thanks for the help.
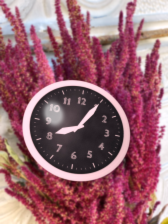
**8:05**
